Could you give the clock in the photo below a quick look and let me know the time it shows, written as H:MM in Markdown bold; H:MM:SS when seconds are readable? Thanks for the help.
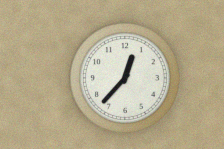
**12:37**
